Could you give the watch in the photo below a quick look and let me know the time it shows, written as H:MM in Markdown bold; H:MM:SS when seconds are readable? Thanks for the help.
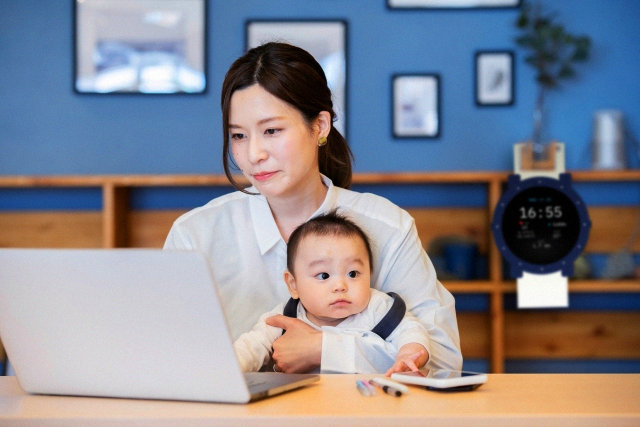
**16:55**
